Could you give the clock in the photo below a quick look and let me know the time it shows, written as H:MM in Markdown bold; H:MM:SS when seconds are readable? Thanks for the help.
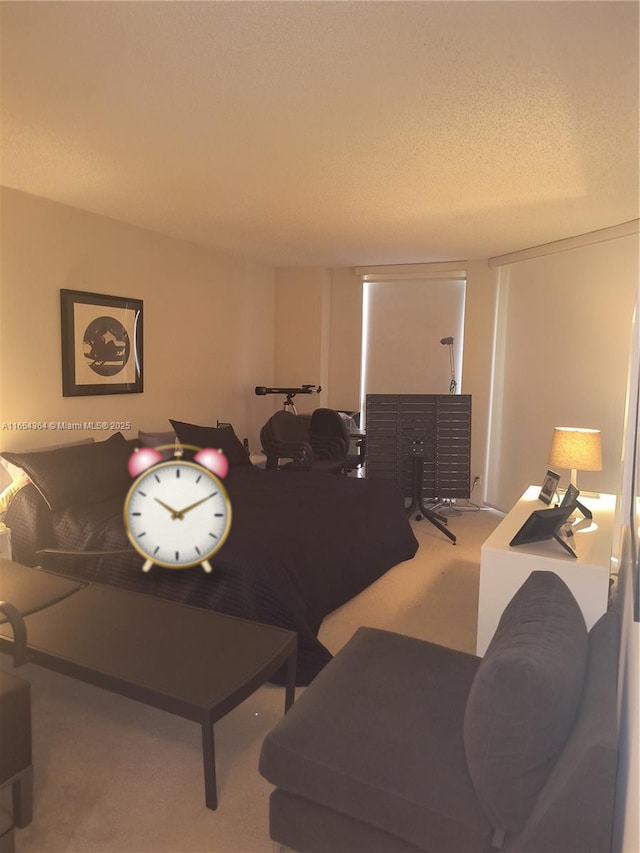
**10:10**
